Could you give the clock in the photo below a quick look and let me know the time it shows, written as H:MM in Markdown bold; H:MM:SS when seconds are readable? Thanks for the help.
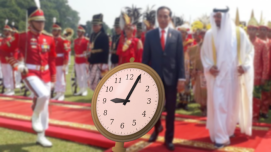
**9:04**
